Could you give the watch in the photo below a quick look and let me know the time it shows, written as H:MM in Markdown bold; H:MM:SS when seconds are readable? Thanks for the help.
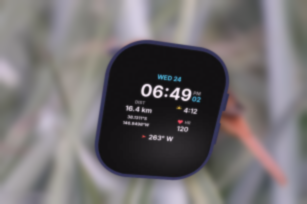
**6:49**
